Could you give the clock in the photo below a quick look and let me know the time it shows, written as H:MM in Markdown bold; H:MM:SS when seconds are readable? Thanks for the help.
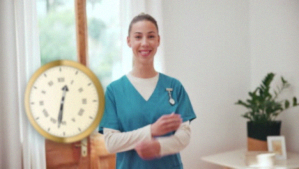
**12:32**
